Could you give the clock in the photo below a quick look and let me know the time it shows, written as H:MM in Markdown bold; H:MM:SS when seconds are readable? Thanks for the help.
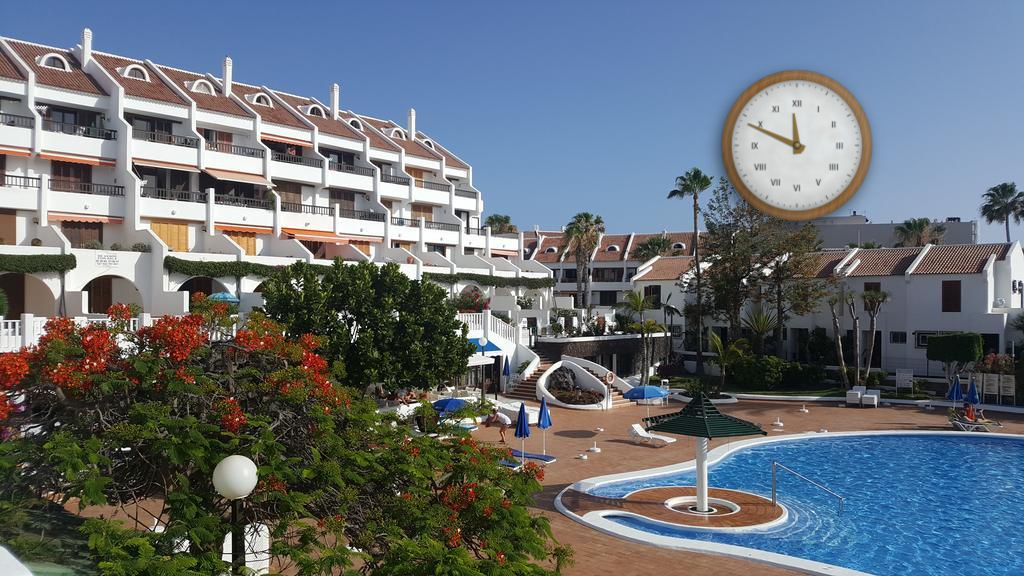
**11:49**
